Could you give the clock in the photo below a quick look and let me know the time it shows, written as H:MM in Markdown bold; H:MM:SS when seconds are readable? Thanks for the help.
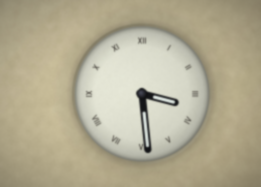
**3:29**
